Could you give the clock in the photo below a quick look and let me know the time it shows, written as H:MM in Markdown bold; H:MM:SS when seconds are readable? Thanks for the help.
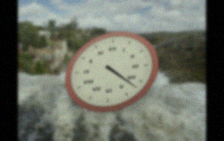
**4:22**
